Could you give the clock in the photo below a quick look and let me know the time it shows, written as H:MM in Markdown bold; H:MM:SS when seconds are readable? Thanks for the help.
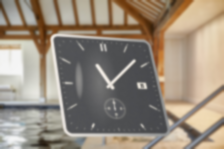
**11:08**
